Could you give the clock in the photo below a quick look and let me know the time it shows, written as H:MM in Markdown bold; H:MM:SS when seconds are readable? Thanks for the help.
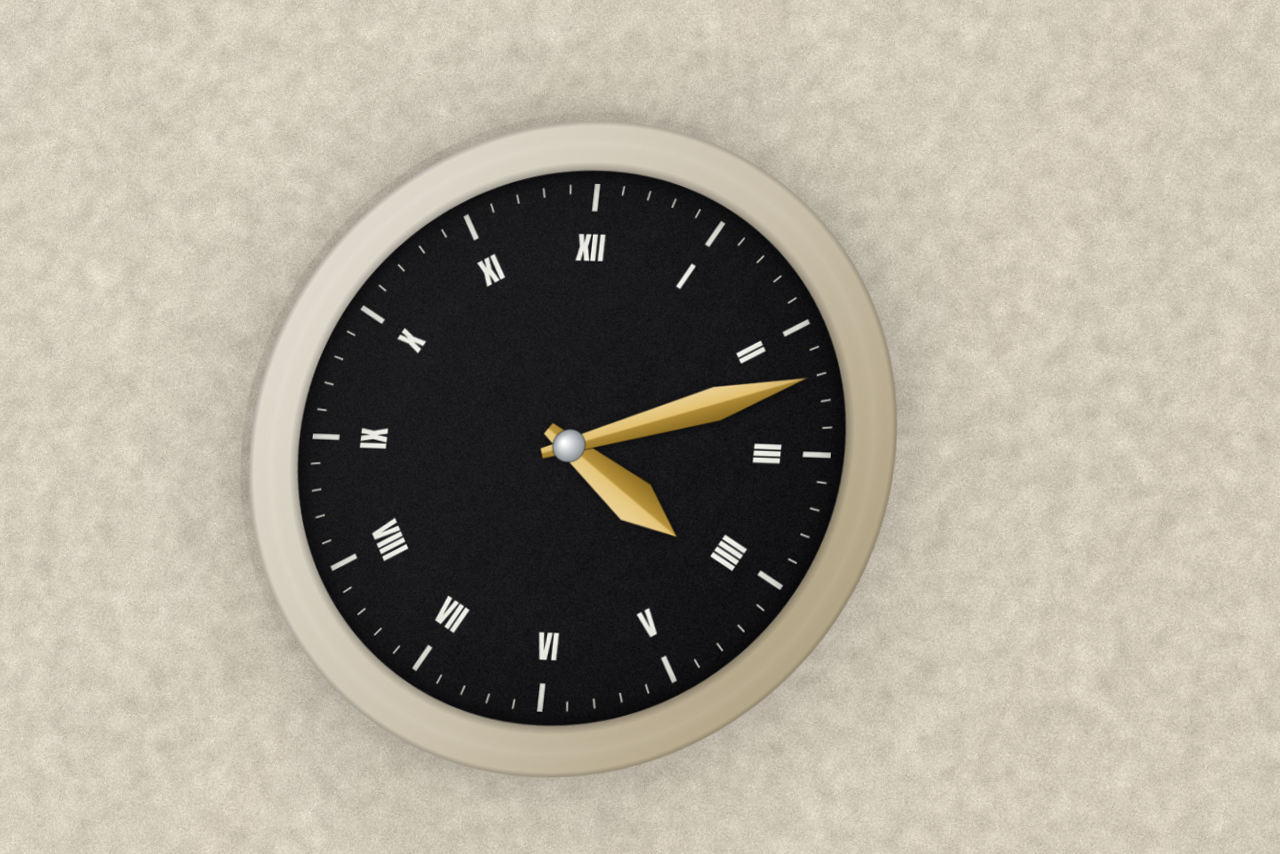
**4:12**
